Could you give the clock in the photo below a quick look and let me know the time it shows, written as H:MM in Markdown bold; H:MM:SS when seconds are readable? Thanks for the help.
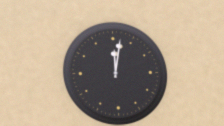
**12:02**
